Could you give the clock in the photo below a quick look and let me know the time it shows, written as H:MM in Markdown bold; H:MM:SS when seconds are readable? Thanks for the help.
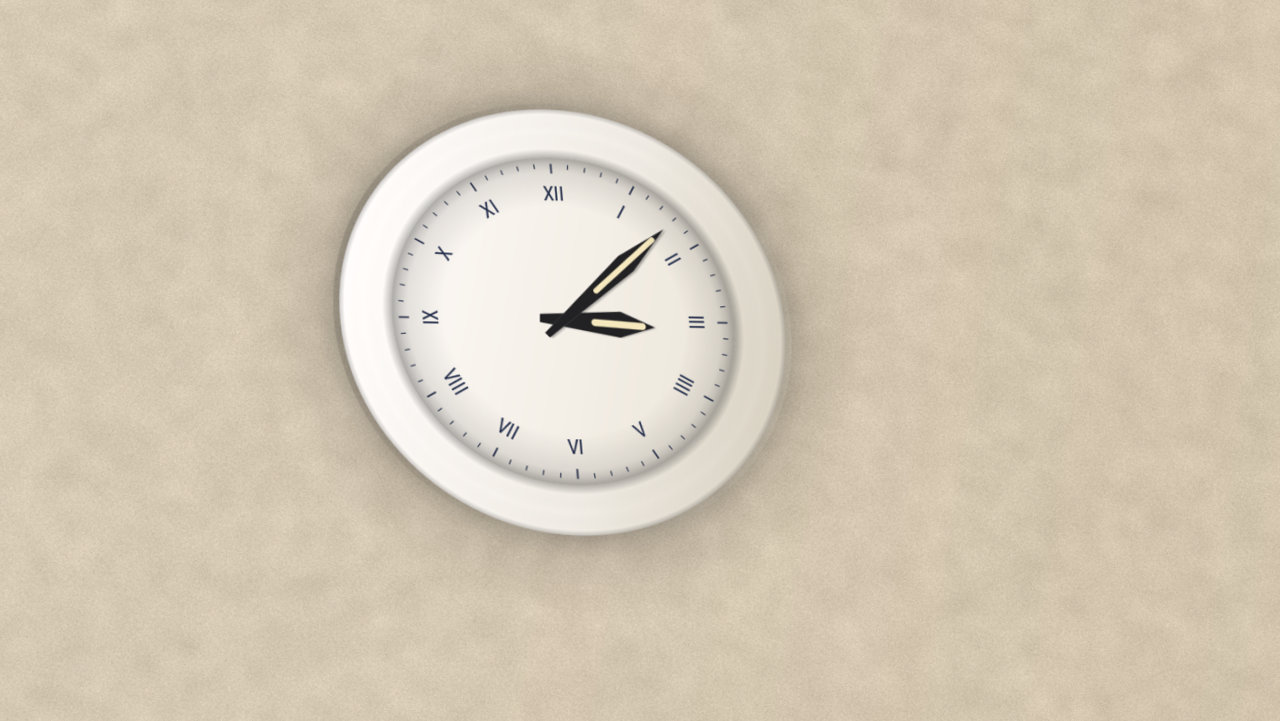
**3:08**
